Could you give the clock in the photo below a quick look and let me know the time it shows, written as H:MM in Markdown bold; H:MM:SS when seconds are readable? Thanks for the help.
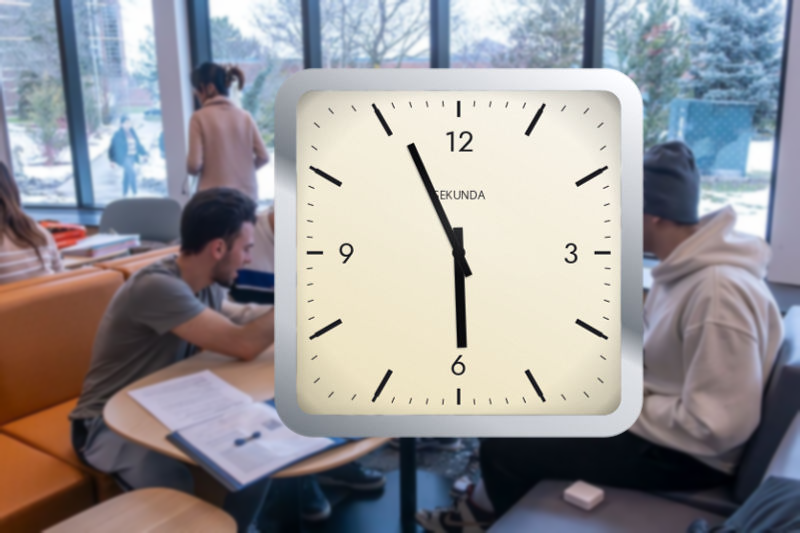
**5:56**
